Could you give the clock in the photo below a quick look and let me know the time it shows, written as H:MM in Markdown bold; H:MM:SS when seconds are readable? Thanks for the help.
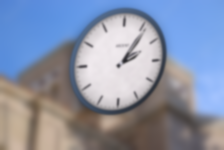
**2:06**
